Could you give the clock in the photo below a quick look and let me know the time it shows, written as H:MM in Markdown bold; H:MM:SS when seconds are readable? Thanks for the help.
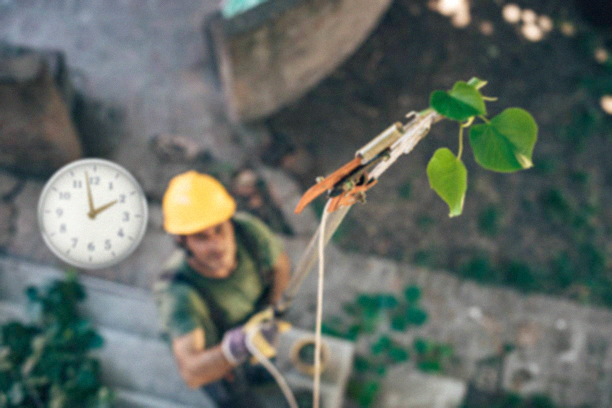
**1:58**
